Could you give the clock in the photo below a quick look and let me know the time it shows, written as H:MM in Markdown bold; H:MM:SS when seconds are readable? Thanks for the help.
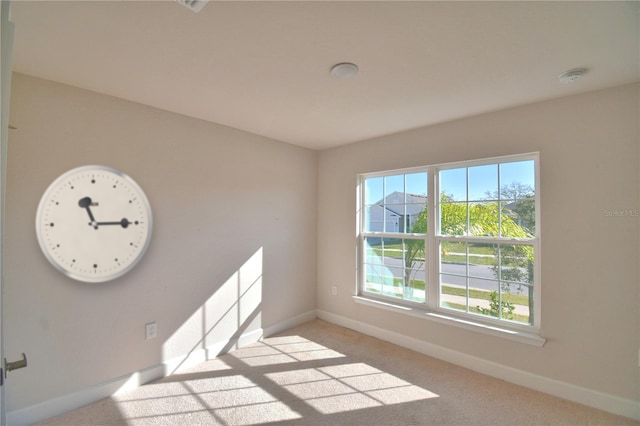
**11:15**
